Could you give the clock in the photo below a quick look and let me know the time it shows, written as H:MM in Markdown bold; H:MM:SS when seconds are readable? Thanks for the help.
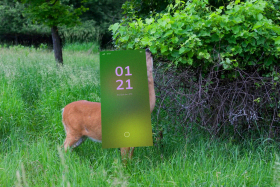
**1:21**
